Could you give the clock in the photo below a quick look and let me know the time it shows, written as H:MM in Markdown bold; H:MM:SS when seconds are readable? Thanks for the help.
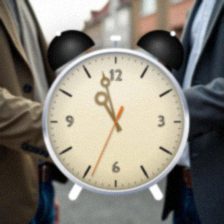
**10:57:34**
